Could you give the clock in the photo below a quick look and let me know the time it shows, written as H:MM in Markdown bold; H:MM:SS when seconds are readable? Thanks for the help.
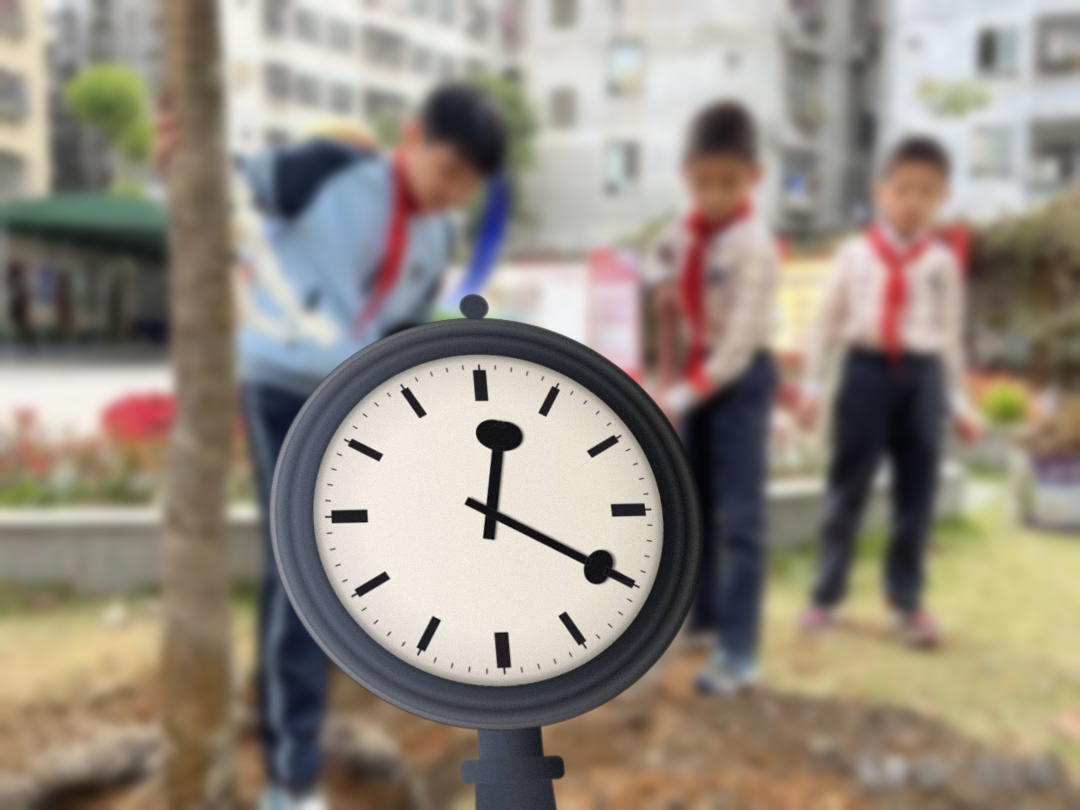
**12:20**
